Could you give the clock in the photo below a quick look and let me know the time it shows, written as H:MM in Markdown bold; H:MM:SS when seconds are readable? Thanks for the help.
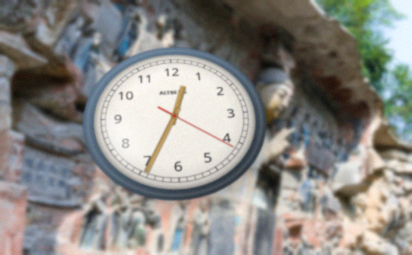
**12:34:21**
